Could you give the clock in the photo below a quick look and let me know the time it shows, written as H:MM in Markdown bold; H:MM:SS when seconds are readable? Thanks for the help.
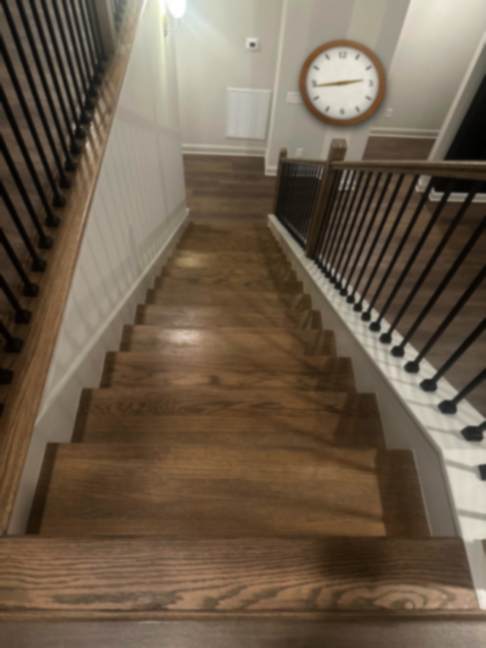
**2:44**
